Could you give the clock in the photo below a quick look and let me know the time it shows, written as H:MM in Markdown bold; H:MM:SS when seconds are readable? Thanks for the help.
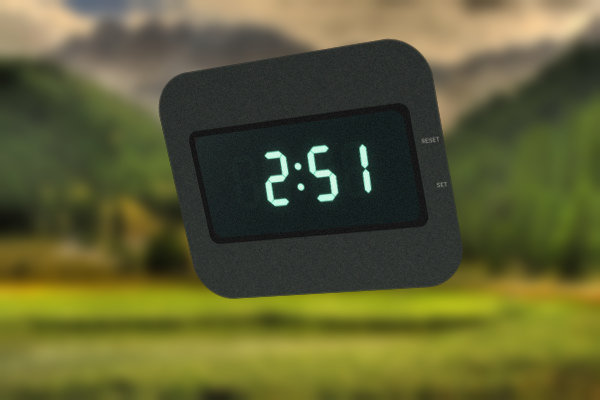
**2:51**
